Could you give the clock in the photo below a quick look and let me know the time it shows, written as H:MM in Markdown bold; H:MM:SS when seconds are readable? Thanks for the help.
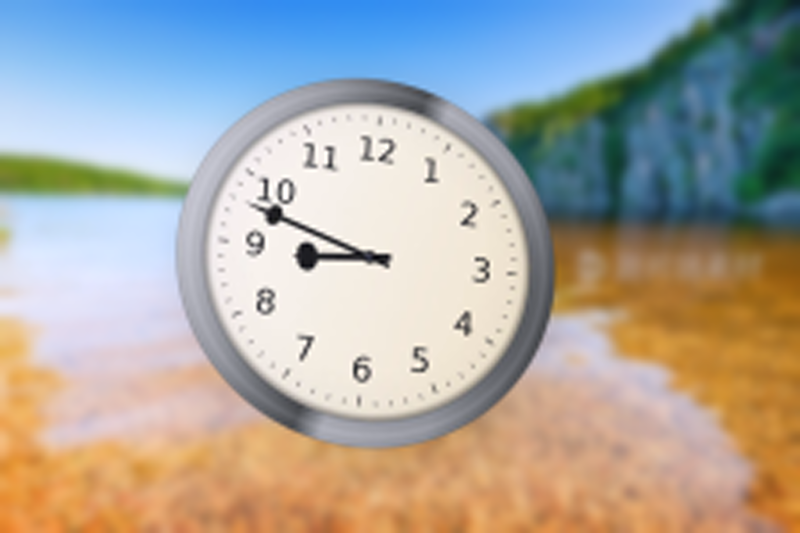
**8:48**
